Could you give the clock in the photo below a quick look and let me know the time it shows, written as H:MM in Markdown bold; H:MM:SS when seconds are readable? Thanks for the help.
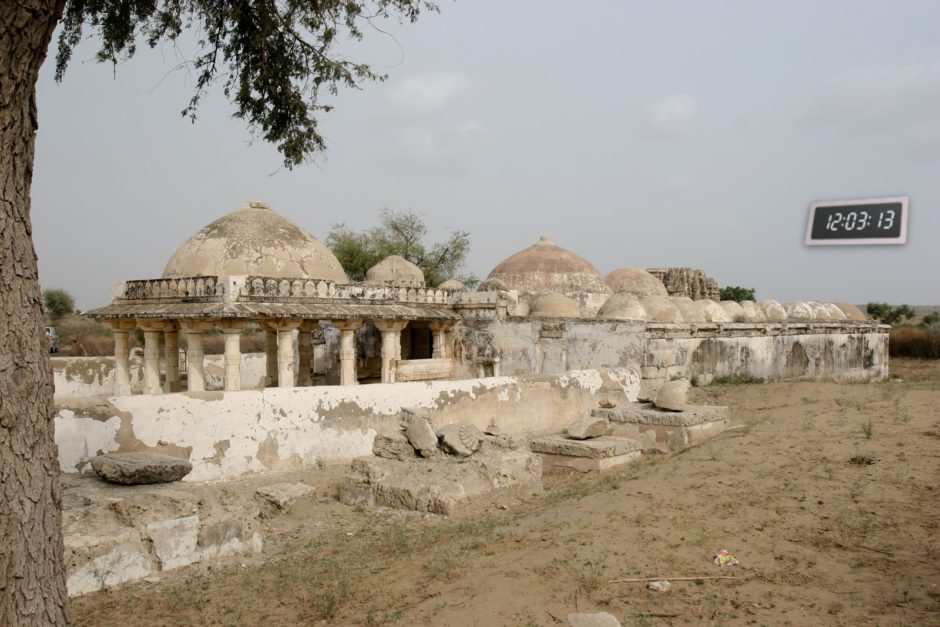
**12:03:13**
